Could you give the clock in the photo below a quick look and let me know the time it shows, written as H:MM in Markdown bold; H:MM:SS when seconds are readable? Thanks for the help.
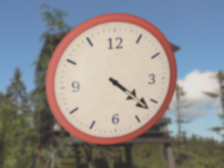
**4:22**
